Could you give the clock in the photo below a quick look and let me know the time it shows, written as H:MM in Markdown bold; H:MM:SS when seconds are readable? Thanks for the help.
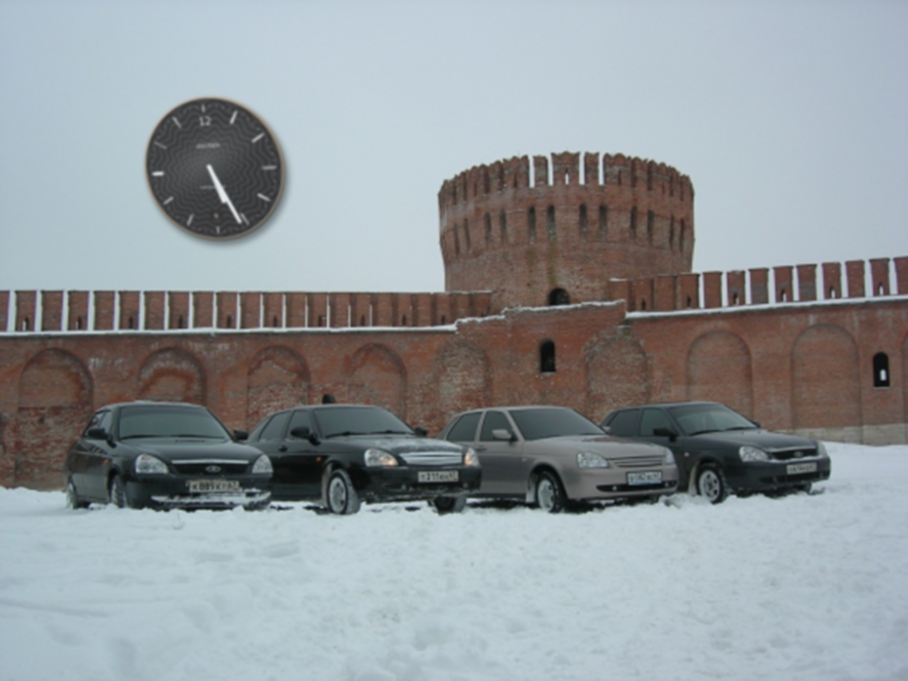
**5:26**
